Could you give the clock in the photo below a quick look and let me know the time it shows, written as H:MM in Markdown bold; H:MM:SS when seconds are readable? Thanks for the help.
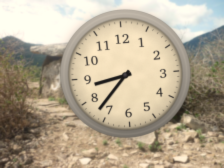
**8:37**
